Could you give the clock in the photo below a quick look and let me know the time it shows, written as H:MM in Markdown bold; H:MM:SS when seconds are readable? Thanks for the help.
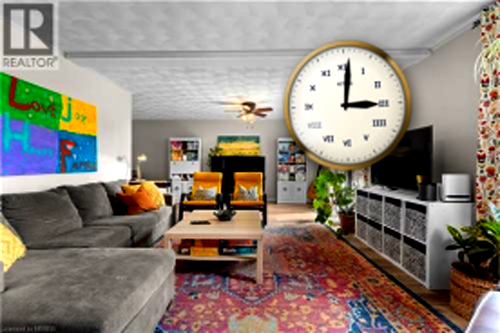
**3:01**
